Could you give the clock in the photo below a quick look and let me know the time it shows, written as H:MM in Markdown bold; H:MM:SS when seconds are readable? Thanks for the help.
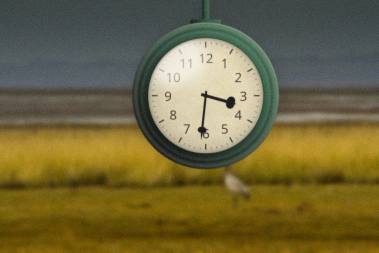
**3:31**
